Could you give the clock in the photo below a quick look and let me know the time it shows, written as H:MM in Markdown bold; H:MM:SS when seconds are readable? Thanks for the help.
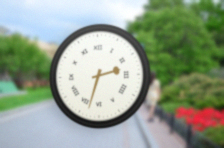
**2:33**
